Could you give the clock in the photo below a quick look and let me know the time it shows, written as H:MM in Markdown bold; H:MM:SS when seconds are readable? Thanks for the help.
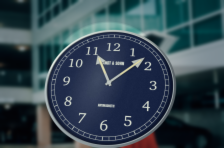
**11:08**
